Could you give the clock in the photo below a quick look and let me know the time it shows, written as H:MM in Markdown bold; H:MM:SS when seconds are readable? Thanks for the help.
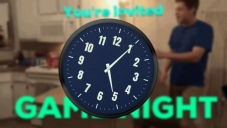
**5:05**
